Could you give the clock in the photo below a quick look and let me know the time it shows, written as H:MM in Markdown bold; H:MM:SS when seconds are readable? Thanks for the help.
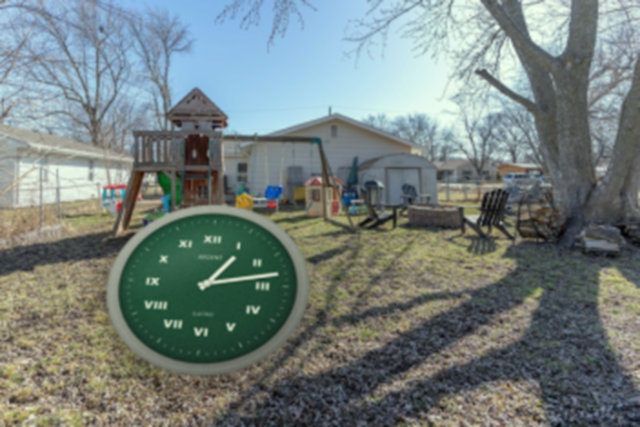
**1:13**
